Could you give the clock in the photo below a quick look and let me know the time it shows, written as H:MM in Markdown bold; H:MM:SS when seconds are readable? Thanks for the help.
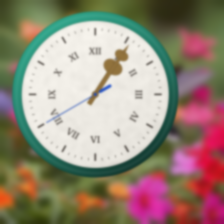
**1:05:40**
